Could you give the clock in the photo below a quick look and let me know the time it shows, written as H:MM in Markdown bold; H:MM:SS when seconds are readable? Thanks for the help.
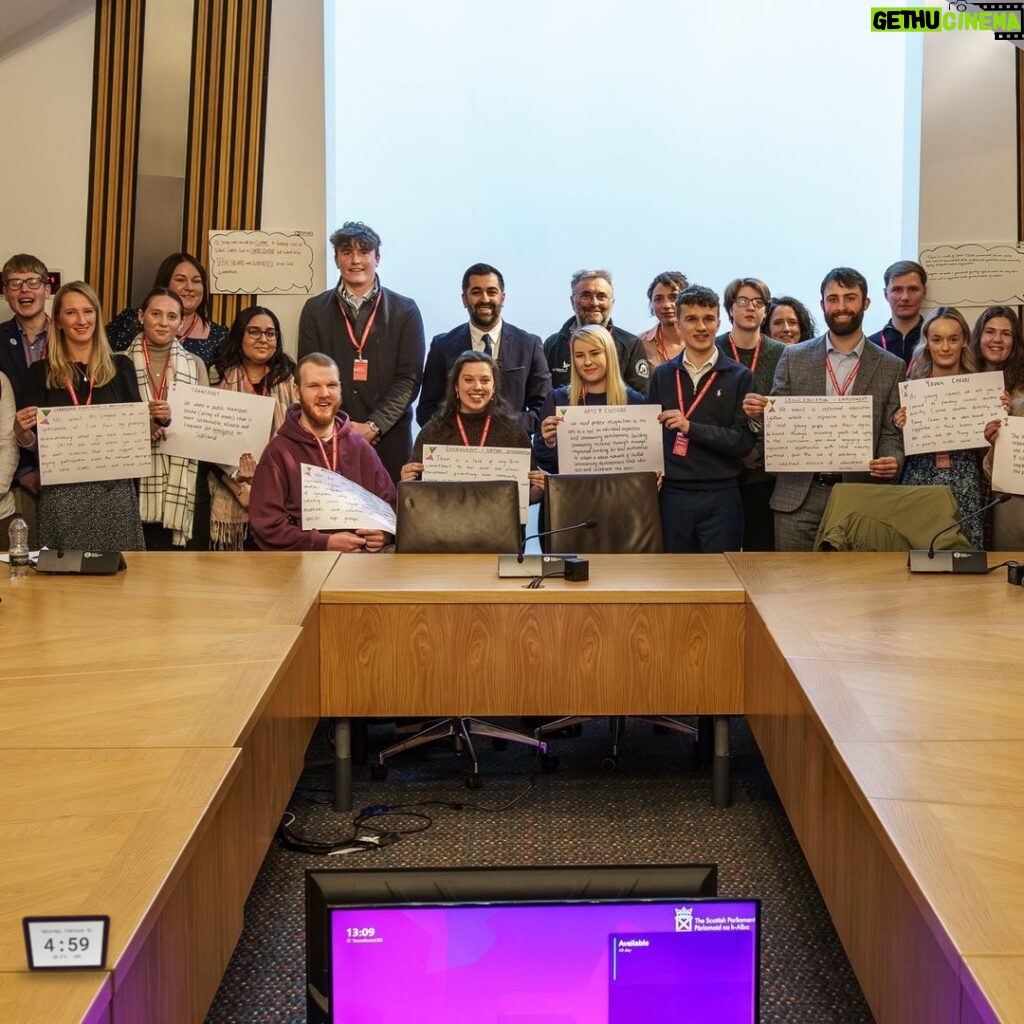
**4:59**
